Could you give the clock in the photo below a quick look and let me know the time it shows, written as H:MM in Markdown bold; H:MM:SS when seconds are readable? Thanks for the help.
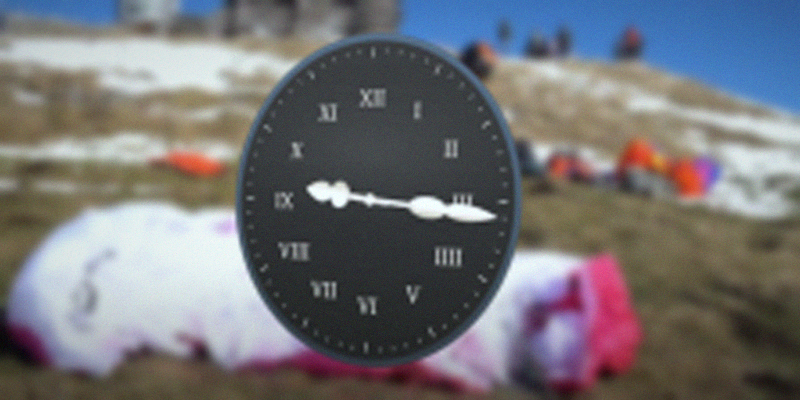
**9:16**
